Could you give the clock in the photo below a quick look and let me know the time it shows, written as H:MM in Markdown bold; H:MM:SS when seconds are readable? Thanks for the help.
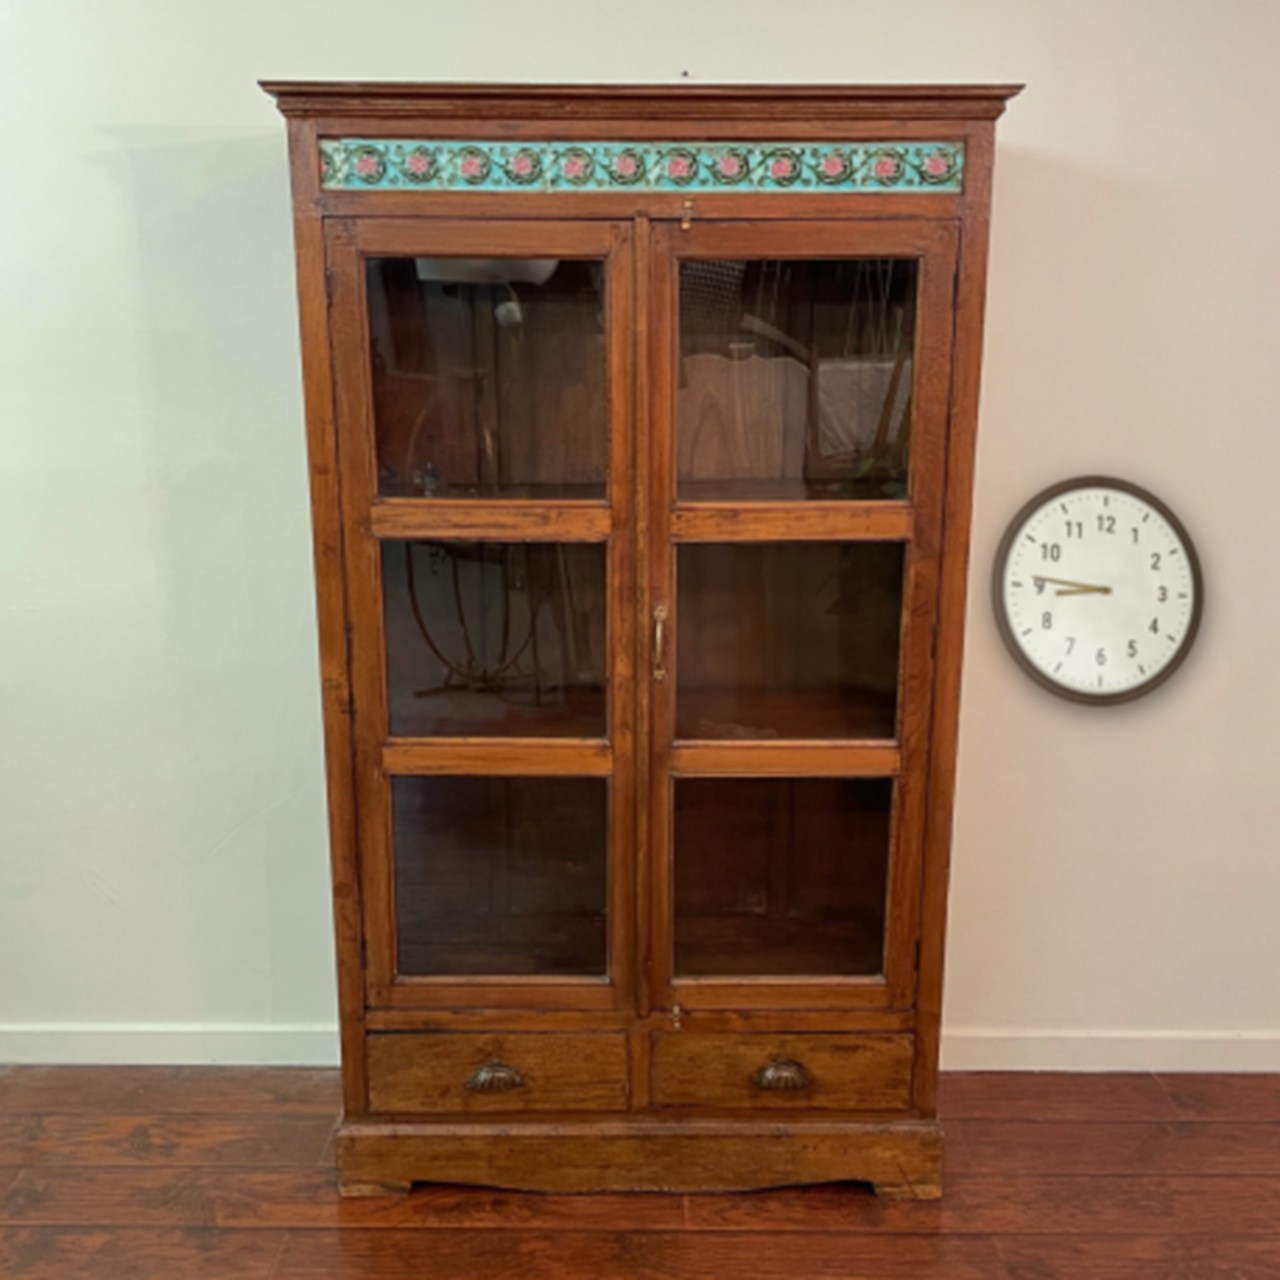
**8:46**
